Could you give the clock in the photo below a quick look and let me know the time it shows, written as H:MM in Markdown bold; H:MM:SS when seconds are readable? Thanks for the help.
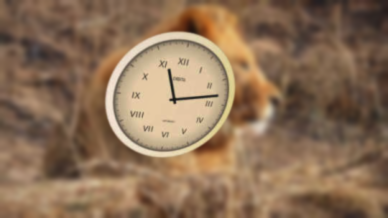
**11:13**
